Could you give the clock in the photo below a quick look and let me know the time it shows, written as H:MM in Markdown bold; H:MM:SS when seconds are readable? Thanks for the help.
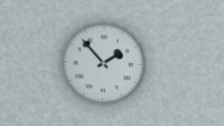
**1:53**
